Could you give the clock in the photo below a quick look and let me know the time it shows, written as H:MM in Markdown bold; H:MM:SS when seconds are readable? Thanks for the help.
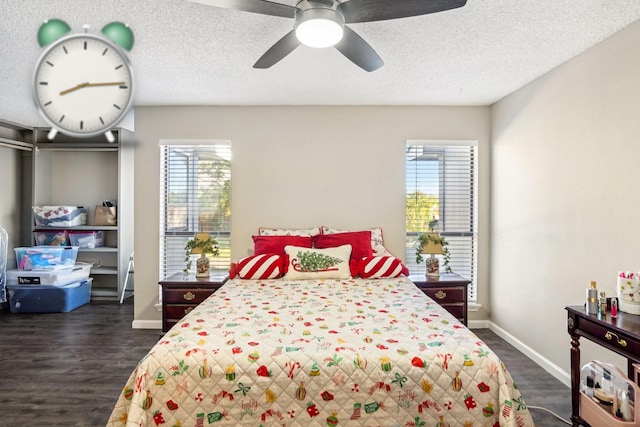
**8:14**
